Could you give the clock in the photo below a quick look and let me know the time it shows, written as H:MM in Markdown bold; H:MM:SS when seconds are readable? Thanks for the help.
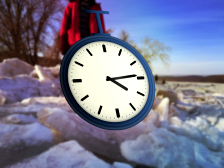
**4:14**
